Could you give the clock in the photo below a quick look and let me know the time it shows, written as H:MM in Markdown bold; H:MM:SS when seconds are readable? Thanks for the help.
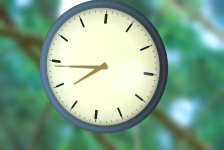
**7:44**
